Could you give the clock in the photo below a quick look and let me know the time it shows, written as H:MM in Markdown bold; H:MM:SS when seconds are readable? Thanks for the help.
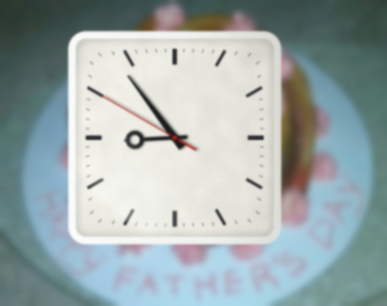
**8:53:50**
